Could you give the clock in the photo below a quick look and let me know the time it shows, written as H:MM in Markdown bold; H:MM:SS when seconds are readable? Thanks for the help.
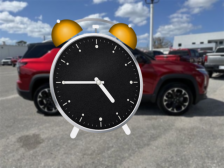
**4:45**
